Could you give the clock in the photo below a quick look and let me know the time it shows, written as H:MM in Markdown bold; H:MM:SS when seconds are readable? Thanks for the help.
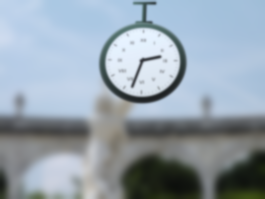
**2:33**
